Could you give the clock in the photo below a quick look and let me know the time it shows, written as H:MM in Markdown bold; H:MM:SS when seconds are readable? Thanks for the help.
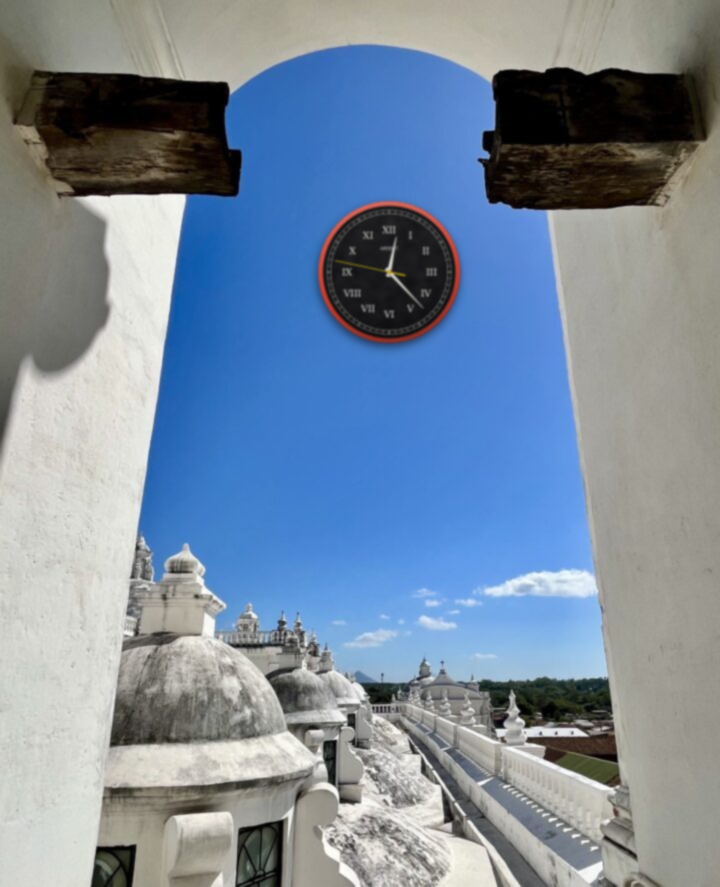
**12:22:47**
